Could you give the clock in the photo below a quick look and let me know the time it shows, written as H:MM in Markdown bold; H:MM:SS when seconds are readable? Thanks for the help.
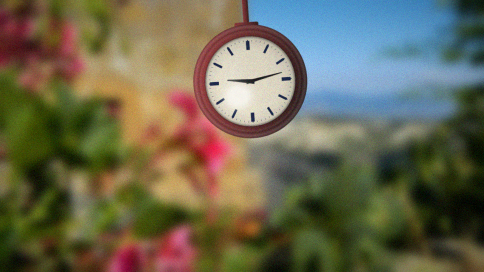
**9:13**
